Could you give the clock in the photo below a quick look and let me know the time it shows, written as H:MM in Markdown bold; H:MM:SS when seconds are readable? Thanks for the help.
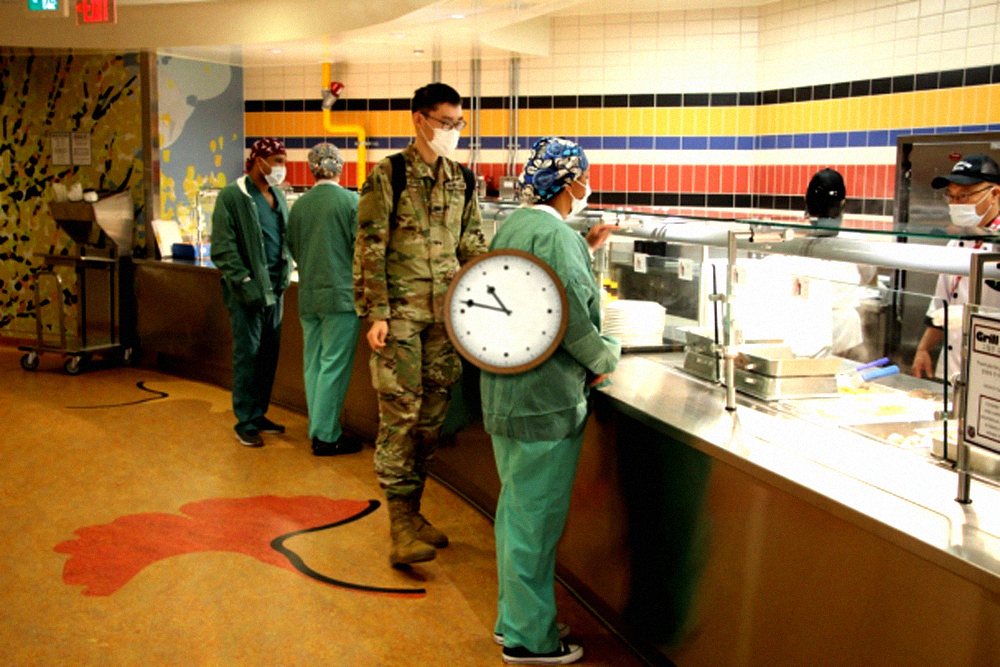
**10:47**
